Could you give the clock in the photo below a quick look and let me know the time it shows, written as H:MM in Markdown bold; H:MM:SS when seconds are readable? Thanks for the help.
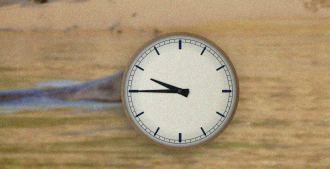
**9:45**
